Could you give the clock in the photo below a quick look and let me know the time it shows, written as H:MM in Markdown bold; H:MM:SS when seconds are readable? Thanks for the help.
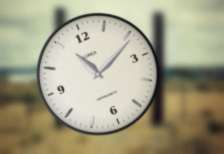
**11:11**
